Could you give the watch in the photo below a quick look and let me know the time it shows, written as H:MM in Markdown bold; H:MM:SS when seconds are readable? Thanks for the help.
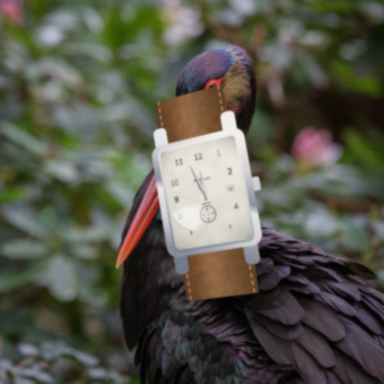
**11:57**
